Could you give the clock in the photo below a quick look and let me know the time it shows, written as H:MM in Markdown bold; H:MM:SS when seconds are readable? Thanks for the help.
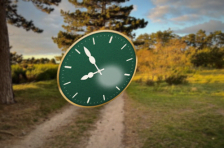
**7:52**
